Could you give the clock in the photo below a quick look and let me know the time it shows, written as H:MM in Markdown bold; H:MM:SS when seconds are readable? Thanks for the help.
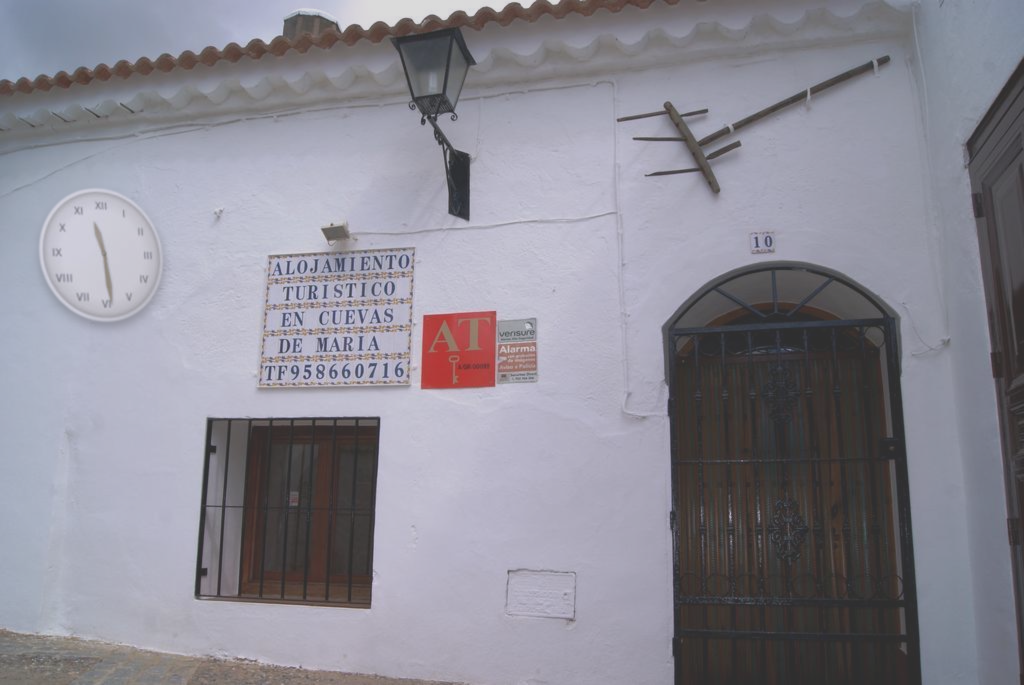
**11:29**
